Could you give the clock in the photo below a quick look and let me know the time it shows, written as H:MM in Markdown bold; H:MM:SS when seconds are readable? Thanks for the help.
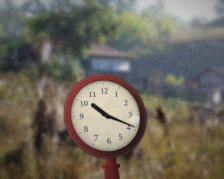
**10:19**
